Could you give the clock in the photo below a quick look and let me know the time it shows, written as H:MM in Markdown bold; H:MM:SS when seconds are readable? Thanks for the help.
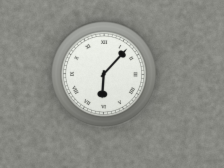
**6:07**
